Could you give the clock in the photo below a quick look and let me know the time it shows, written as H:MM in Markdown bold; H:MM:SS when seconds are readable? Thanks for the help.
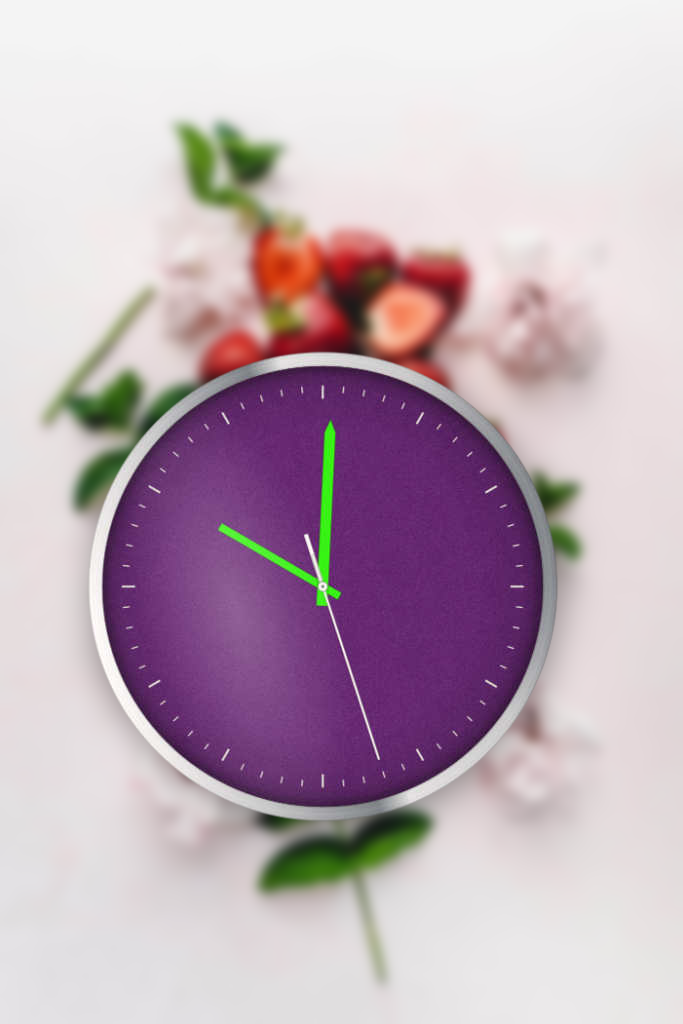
**10:00:27**
